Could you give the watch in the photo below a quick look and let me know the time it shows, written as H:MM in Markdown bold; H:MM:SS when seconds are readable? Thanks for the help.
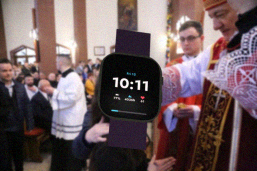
**10:11**
